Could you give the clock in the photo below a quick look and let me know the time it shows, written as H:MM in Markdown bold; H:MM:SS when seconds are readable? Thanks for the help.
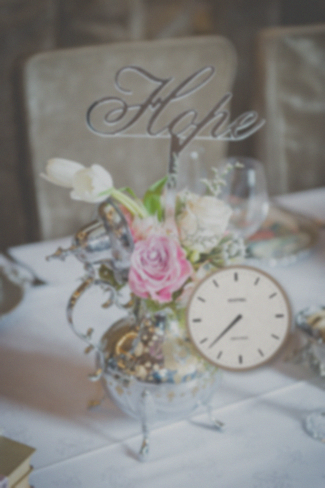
**7:38**
